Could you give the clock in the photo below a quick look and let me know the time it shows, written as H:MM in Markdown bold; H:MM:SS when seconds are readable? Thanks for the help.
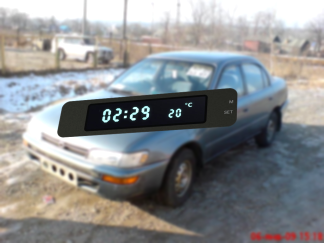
**2:29**
